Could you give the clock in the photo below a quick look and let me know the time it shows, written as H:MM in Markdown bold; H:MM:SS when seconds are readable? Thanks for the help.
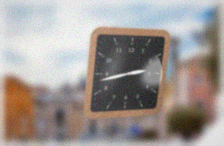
**2:43**
